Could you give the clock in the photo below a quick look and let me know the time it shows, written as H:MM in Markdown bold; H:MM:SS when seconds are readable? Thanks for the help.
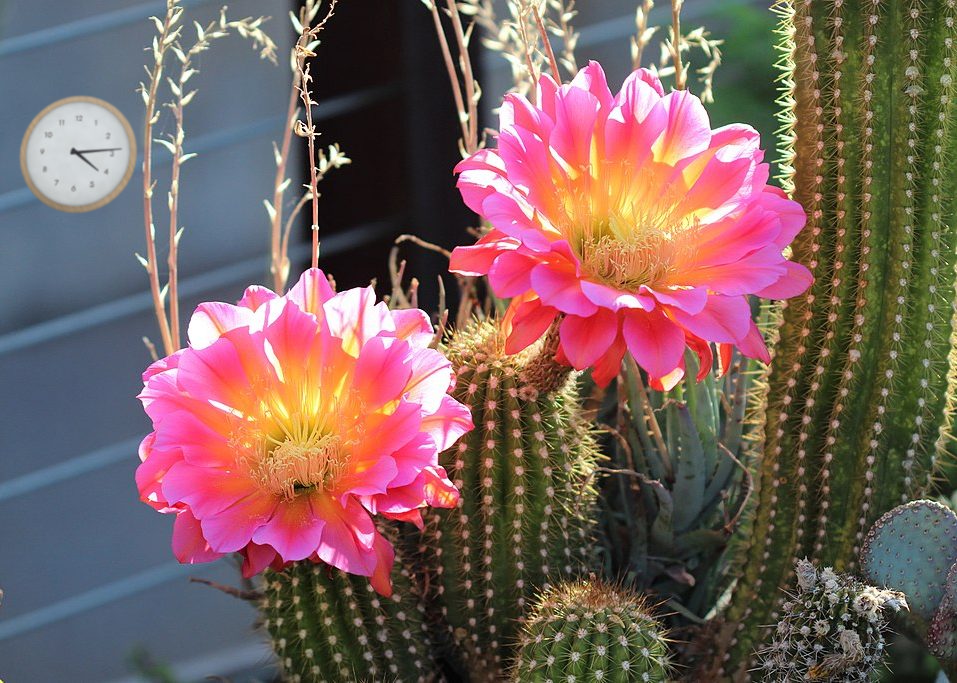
**4:14**
